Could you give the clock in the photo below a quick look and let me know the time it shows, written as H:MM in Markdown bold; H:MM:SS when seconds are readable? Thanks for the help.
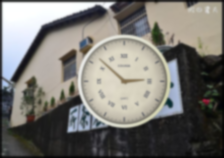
**2:52**
